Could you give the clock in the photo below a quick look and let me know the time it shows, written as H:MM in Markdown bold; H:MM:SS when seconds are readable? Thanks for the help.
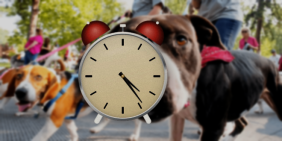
**4:24**
